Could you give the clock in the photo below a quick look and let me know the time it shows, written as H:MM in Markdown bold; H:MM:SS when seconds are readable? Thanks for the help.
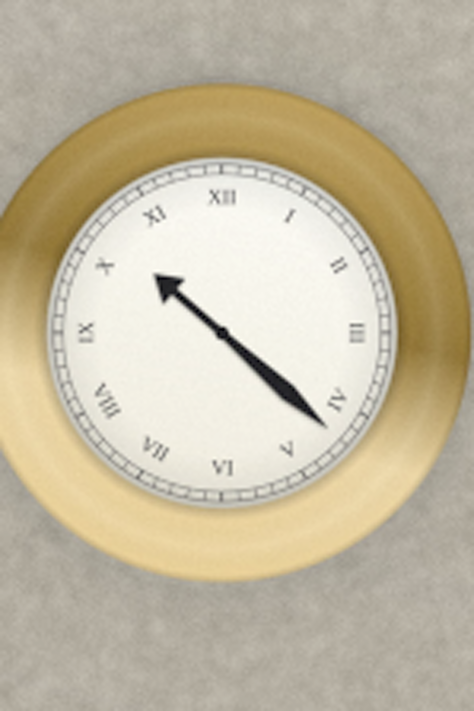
**10:22**
